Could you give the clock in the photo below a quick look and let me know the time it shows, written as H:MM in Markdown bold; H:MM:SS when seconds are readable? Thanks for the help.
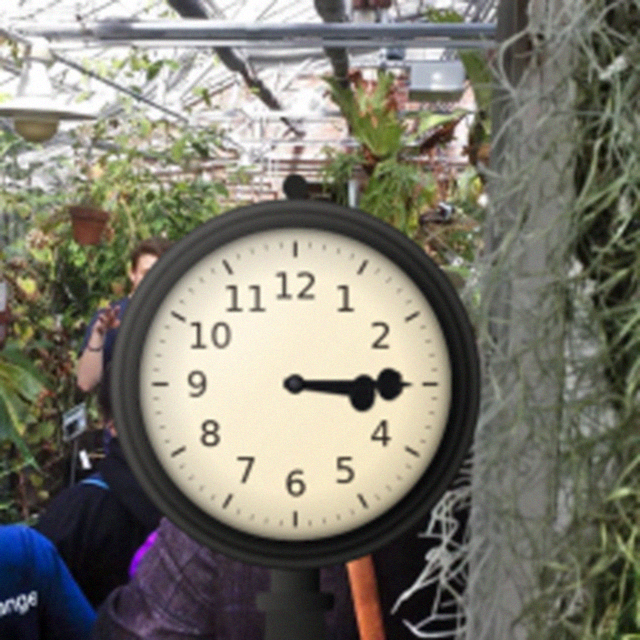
**3:15**
